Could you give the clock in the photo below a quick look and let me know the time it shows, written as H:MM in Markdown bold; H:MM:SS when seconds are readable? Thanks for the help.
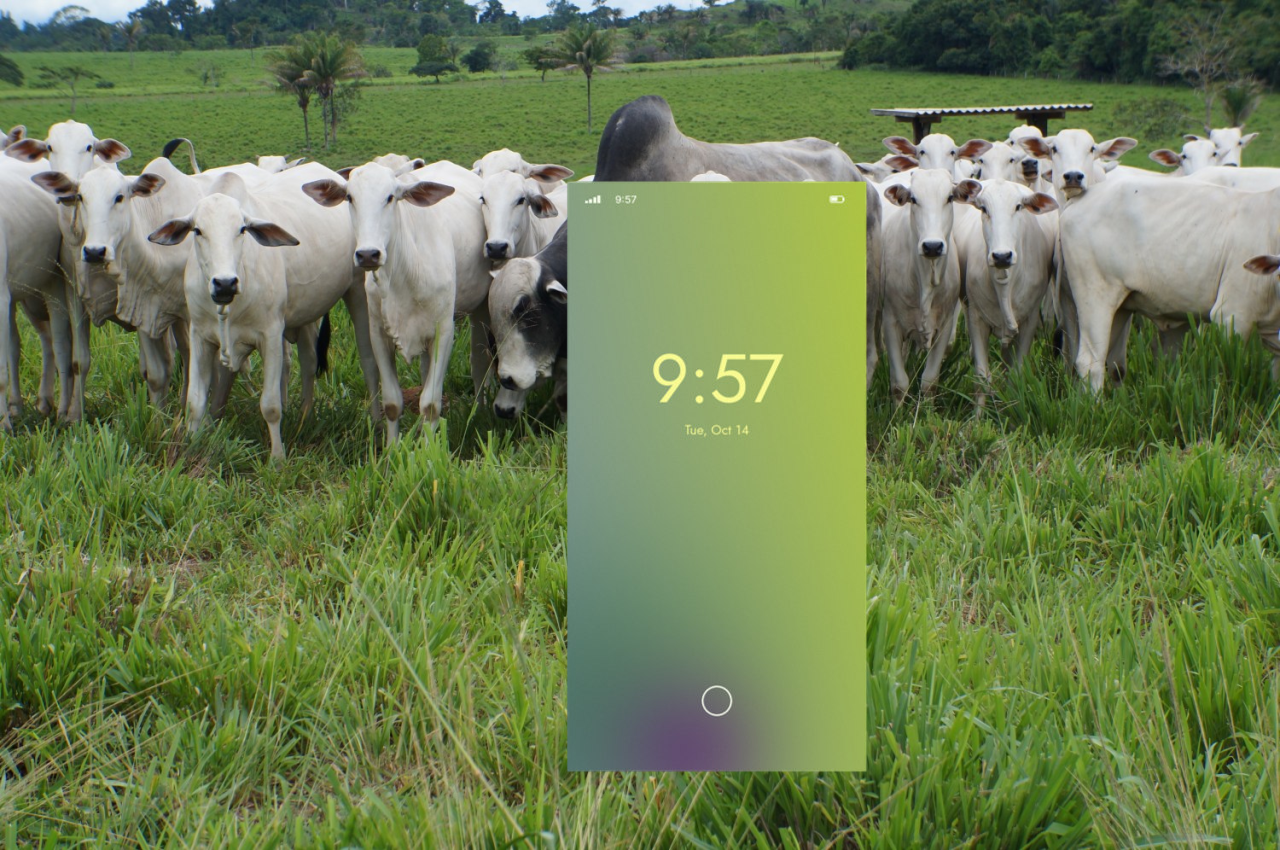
**9:57**
